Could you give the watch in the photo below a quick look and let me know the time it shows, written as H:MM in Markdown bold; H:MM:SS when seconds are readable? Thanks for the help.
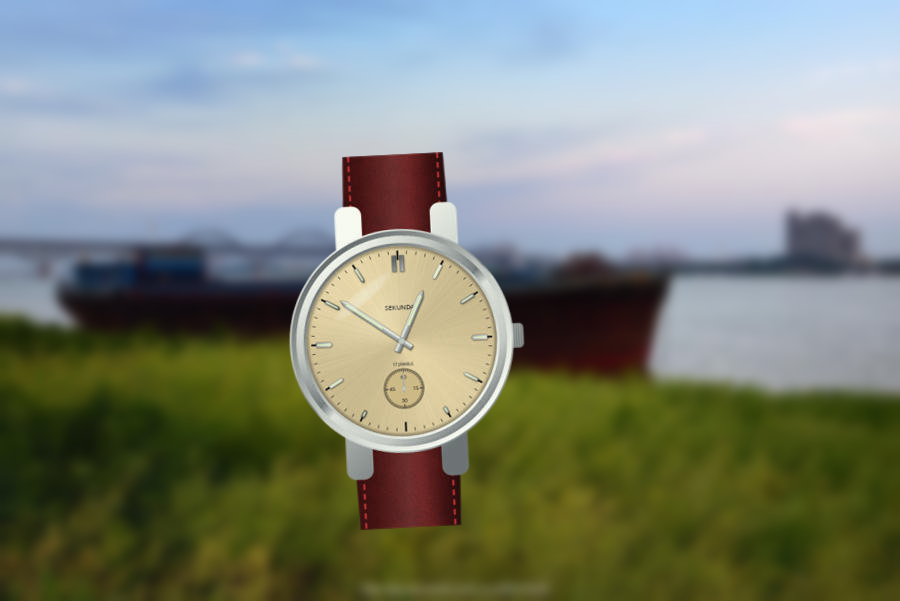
**12:51**
